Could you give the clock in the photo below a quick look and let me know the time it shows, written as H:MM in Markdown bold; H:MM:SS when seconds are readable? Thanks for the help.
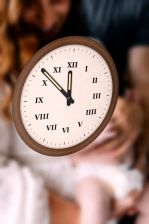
**11:52**
